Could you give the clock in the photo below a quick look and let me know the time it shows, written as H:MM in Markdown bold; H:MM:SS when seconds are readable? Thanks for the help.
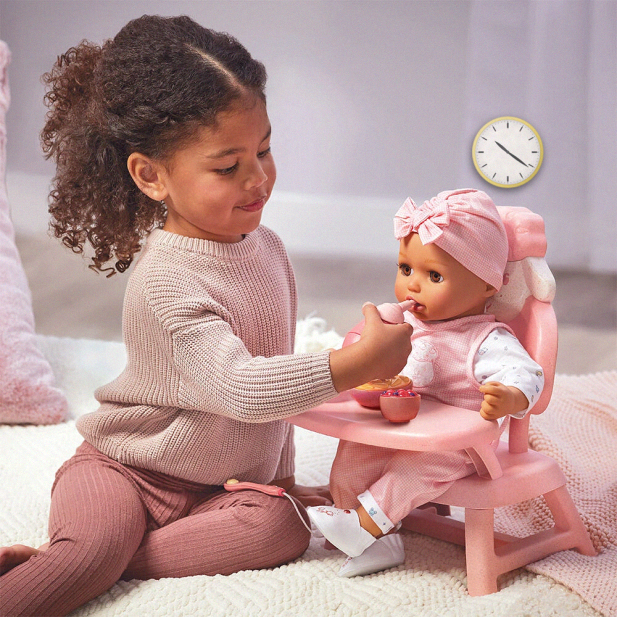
**10:21**
